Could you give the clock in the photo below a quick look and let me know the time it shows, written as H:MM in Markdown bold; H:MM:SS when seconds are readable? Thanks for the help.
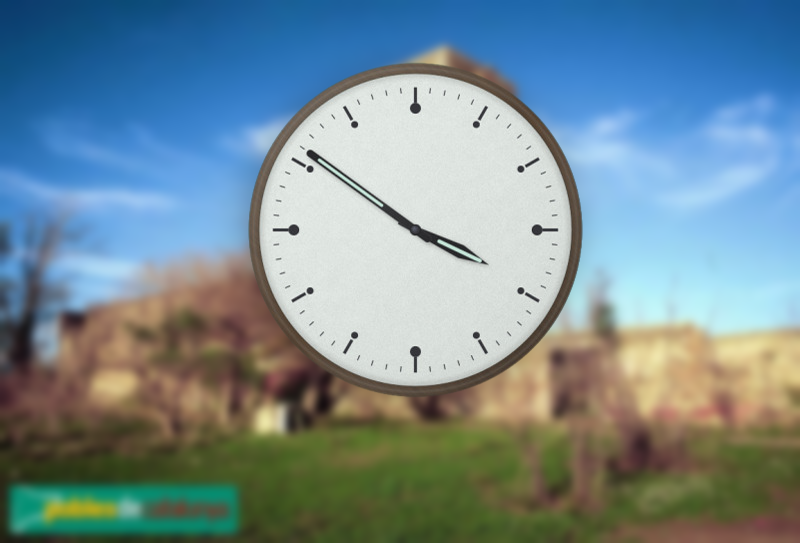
**3:51**
